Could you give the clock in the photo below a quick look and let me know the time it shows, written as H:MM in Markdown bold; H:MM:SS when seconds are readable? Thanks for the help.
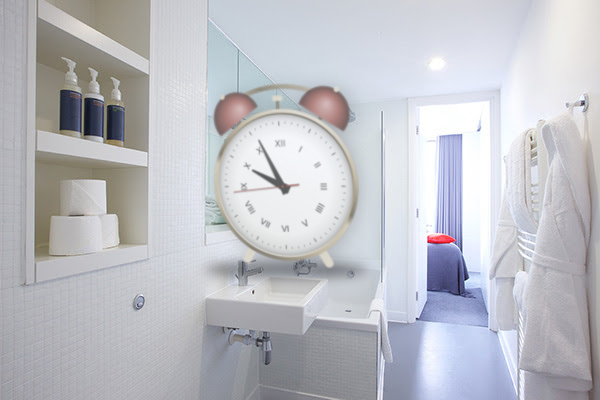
**9:55:44**
